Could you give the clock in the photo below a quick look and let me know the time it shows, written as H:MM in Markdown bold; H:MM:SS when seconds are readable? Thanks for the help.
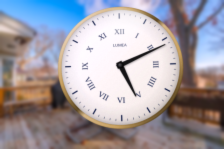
**5:11**
